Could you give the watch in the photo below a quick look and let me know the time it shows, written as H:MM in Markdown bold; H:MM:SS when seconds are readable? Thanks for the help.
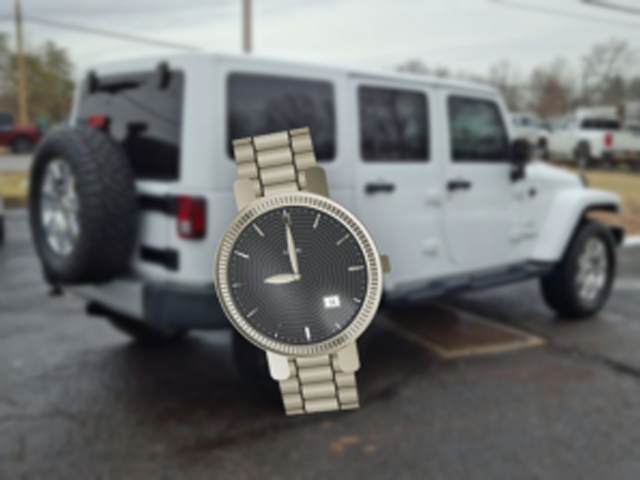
**9:00**
